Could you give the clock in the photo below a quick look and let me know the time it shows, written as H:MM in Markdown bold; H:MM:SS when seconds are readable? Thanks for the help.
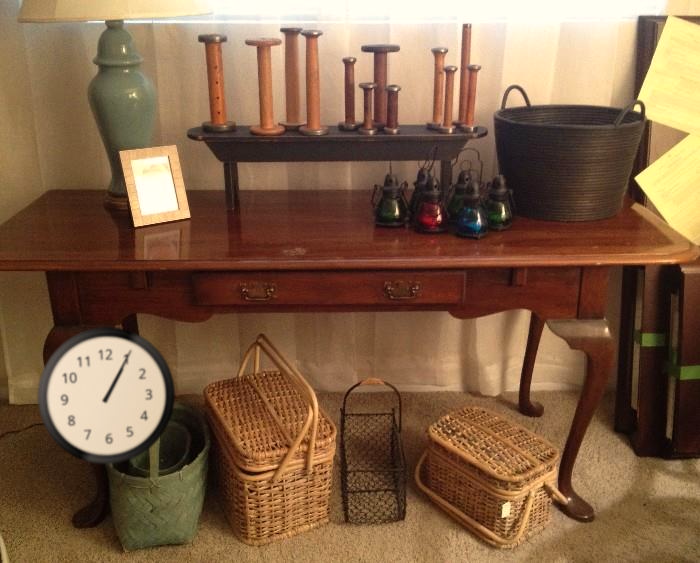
**1:05**
